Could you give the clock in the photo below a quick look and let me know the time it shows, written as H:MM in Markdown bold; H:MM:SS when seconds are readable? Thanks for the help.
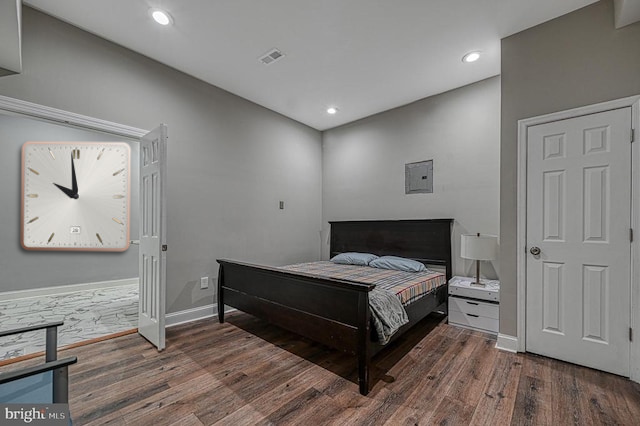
**9:59**
